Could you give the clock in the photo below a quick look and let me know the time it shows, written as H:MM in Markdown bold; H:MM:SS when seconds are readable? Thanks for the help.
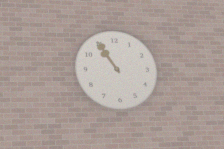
**10:55**
